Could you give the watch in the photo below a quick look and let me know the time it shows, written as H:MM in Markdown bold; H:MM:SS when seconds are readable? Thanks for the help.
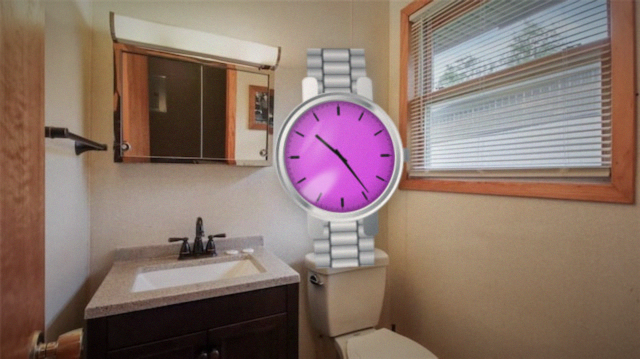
**10:24**
